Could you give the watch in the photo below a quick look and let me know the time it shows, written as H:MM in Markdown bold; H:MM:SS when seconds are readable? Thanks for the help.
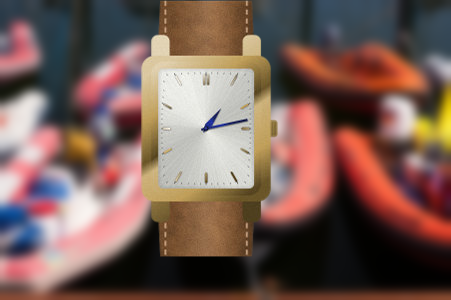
**1:13**
